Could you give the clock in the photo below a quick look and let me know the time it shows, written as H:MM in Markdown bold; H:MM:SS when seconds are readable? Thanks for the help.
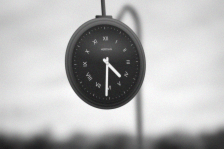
**4:31**
